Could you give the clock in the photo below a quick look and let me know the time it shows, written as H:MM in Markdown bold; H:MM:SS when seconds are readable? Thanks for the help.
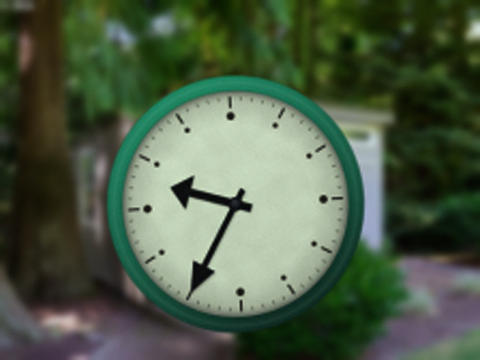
**9:35**
